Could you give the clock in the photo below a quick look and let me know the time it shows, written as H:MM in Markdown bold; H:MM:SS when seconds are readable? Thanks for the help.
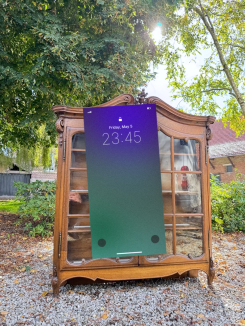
**23:45**
